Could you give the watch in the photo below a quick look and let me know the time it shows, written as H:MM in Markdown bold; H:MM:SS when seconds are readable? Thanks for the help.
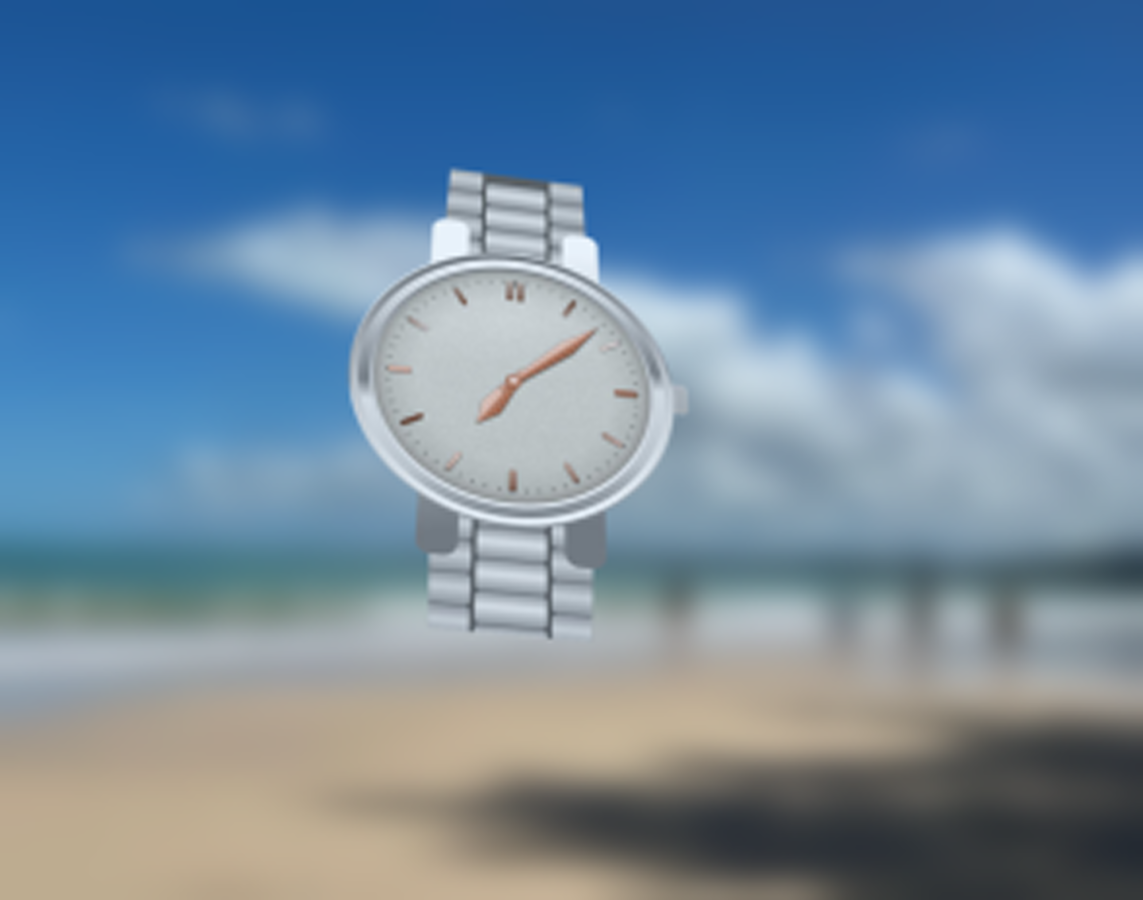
**7:08**
